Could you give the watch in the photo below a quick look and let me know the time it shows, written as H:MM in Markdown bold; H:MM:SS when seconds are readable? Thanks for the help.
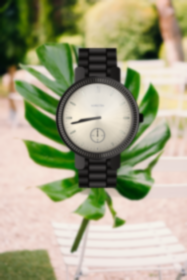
**8:43**
